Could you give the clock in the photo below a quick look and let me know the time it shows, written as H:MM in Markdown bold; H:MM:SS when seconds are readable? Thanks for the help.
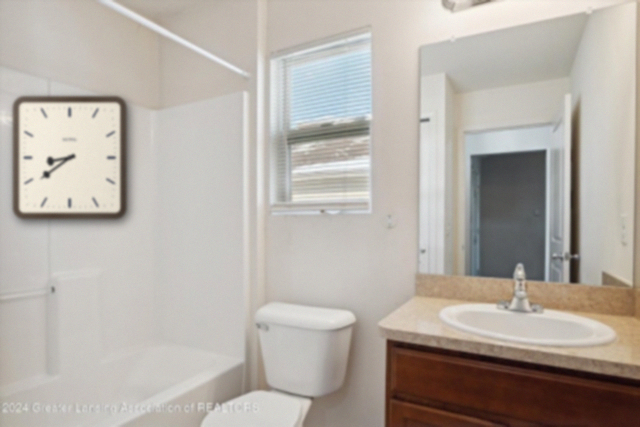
**8:39**
